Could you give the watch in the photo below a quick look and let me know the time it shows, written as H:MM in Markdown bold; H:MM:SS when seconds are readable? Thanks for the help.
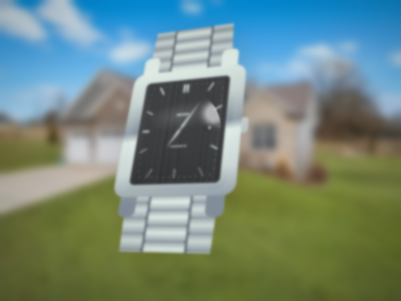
**7:05**
